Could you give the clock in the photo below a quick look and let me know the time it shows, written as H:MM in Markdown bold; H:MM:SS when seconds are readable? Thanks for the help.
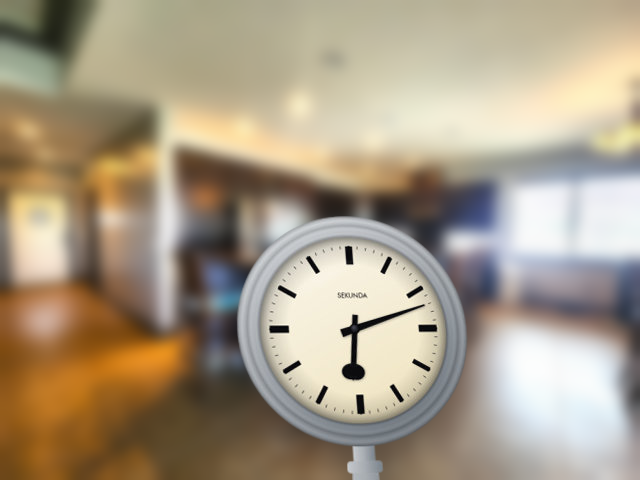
**6:12**
